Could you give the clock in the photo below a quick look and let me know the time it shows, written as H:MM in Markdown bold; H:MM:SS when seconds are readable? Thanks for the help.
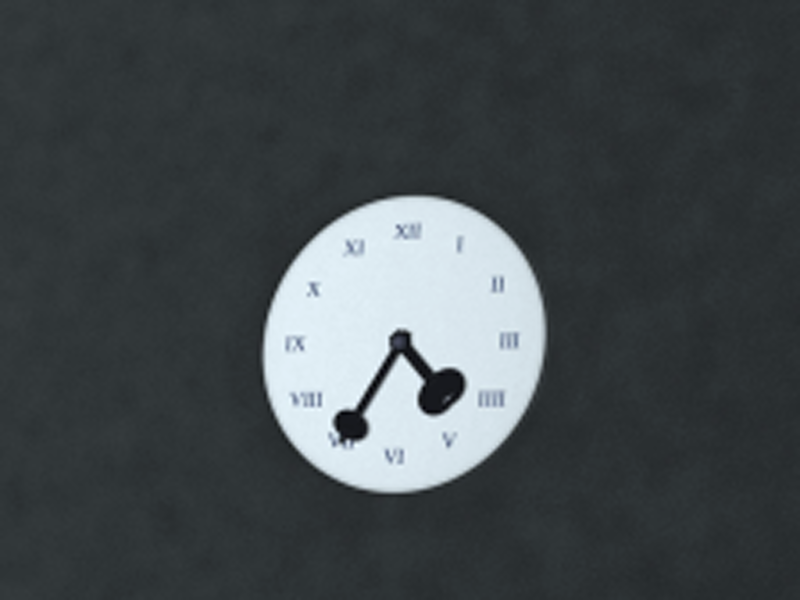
**4:35**
